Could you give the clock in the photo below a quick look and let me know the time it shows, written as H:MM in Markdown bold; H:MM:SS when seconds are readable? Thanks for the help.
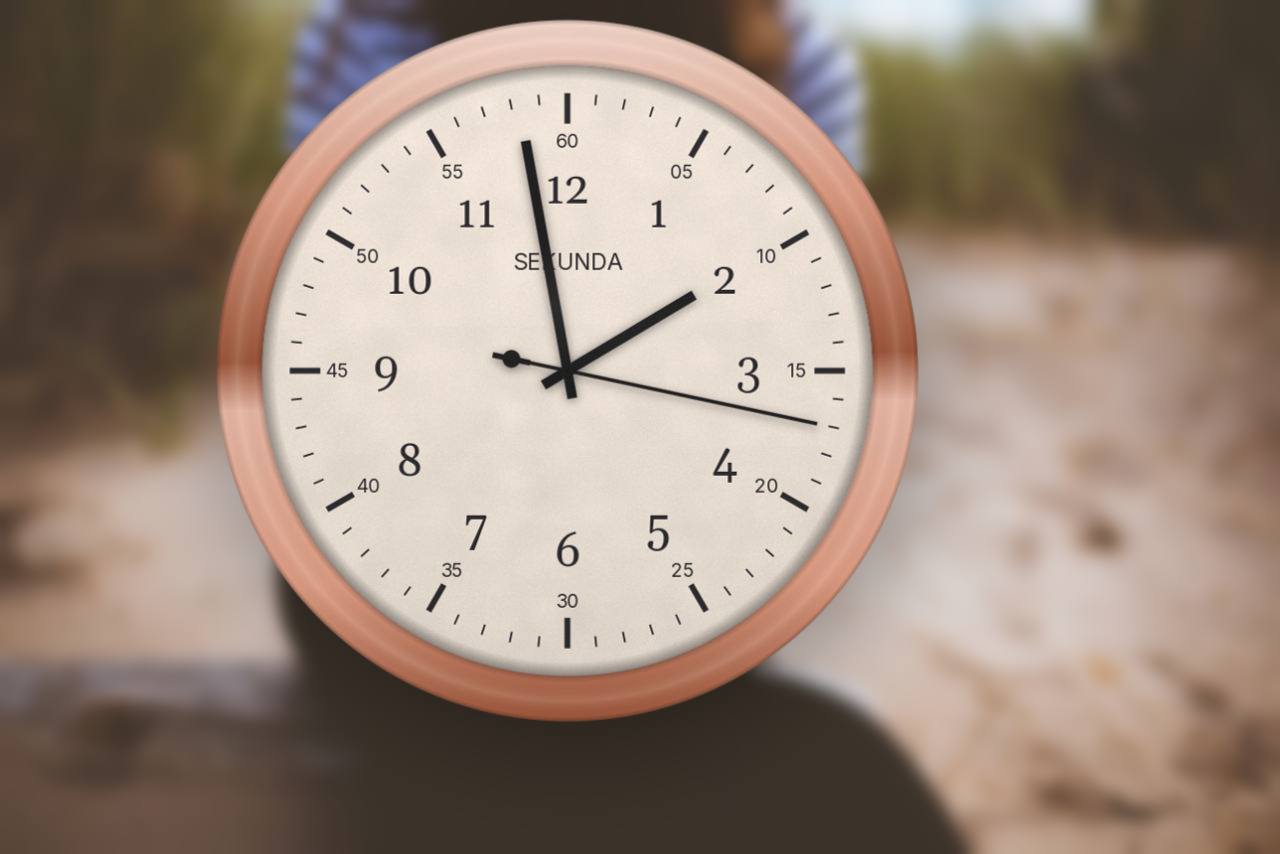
**1:58:17**
